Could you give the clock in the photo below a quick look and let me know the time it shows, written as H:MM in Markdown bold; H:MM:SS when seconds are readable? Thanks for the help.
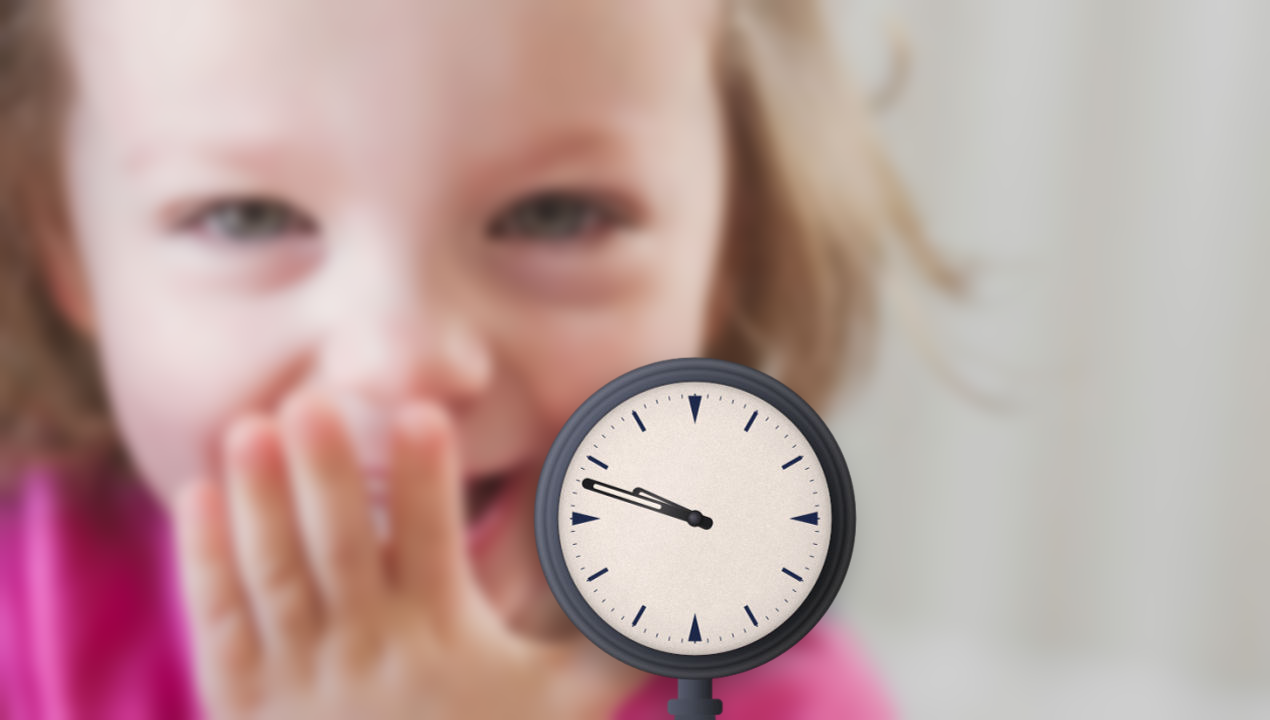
**9:48**
